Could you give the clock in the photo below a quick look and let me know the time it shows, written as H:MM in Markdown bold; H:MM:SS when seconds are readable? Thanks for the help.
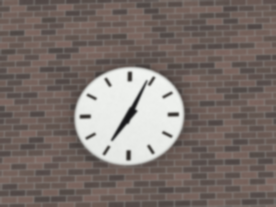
**7:04**
